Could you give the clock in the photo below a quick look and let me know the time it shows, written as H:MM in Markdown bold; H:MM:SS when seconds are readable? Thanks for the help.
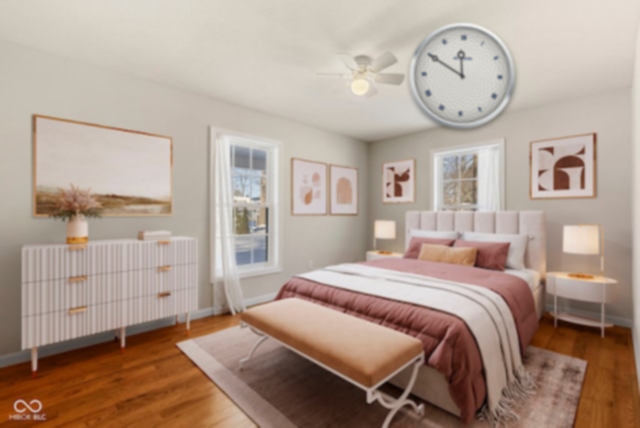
**11:50**
